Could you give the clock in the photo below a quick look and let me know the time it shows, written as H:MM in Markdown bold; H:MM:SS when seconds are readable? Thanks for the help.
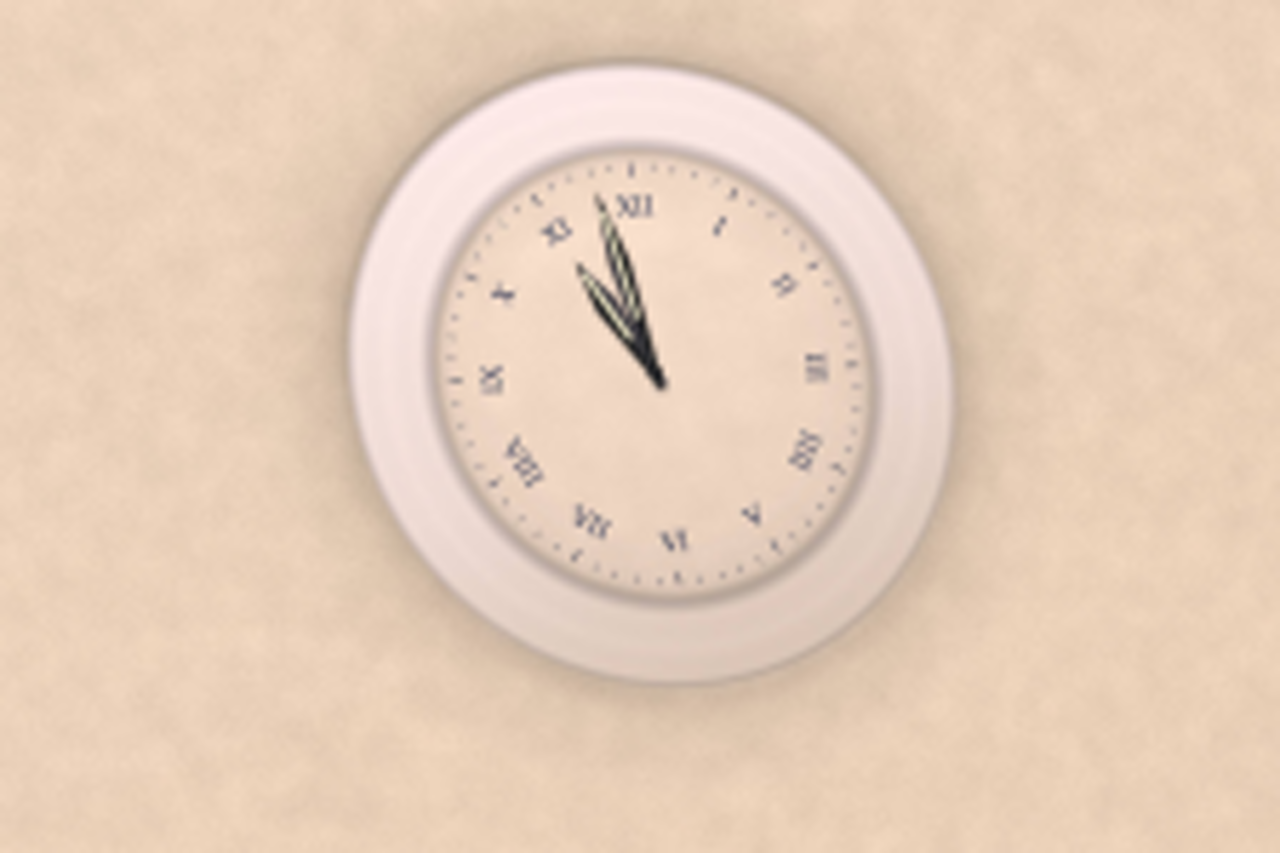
**10:58**
